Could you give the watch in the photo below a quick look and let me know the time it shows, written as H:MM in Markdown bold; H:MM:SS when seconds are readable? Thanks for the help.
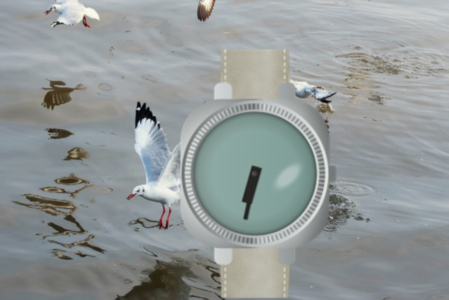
**6:32**
